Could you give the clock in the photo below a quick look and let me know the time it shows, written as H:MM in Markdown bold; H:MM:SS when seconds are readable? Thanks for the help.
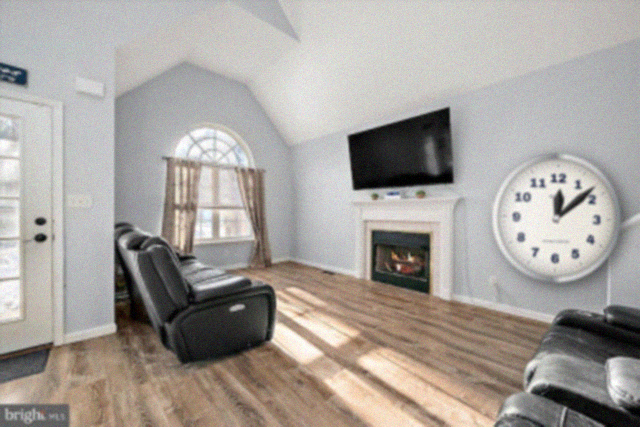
**12:08**
